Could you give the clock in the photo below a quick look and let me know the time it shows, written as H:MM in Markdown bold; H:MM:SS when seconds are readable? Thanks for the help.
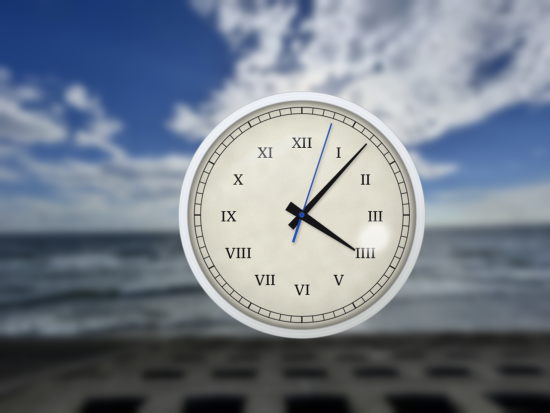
**4:07:03**
